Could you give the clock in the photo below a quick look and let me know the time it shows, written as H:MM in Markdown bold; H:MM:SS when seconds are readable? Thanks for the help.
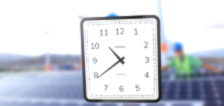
**10:39**
